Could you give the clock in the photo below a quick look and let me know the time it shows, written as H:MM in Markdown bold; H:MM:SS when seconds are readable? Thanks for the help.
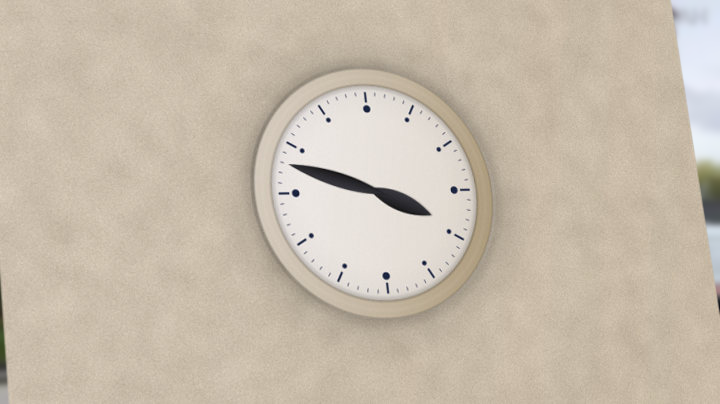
**3:48**
